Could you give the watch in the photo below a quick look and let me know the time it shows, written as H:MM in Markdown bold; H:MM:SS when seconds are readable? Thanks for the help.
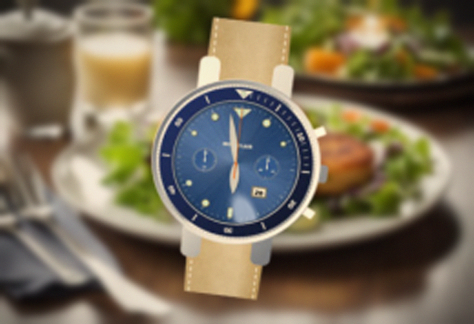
**5:58**
